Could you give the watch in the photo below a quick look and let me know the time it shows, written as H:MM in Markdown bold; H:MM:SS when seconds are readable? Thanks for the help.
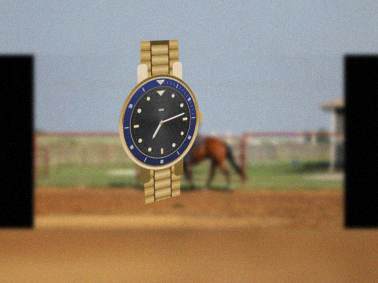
**7:13**
